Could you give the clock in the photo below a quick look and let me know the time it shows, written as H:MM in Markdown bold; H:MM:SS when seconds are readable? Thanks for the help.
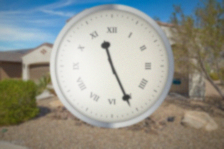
**11:26**
